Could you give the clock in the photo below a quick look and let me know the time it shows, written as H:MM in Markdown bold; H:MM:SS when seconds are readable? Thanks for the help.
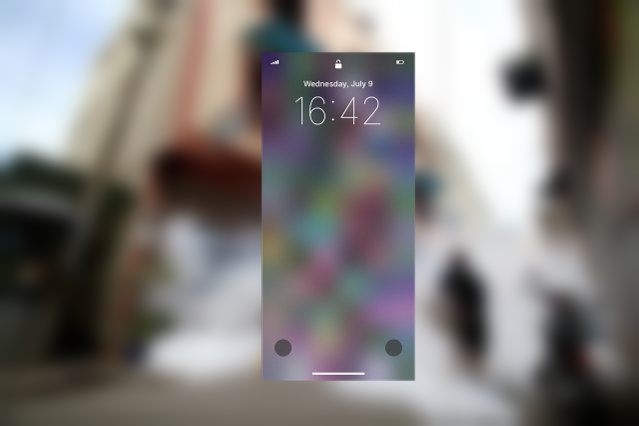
**16:42**
